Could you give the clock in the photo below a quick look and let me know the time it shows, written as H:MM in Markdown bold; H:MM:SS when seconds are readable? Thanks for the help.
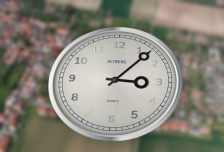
**3:07**
